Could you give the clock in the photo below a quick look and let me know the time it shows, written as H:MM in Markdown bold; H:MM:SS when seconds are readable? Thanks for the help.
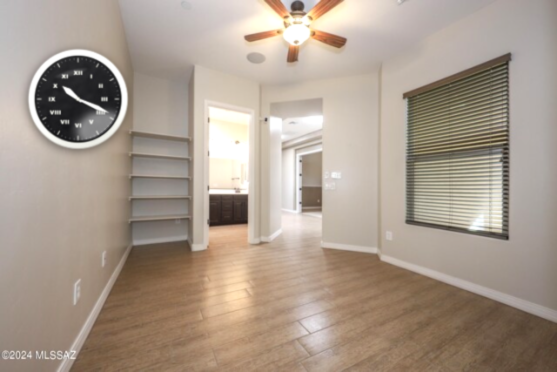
**10:19**
